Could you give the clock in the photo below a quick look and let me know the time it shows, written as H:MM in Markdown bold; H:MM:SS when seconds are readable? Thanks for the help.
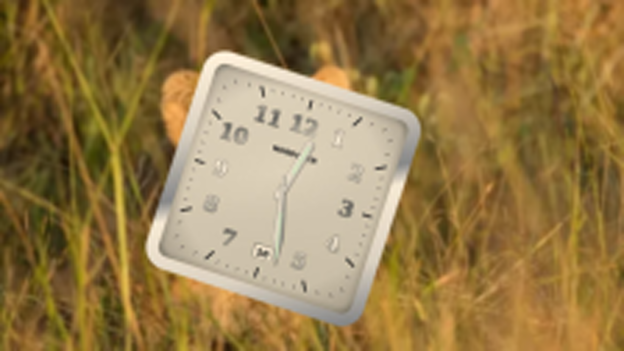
**12:28**
